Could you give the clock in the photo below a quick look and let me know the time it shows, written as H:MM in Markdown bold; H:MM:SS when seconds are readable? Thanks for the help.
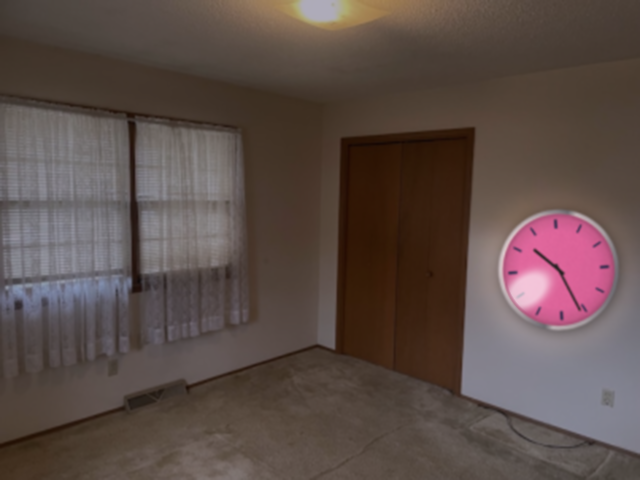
**10:26**
